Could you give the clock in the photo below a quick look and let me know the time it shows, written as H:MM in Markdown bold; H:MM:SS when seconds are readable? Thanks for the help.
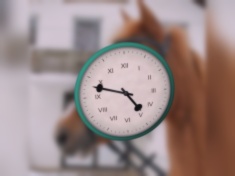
**4:48**
